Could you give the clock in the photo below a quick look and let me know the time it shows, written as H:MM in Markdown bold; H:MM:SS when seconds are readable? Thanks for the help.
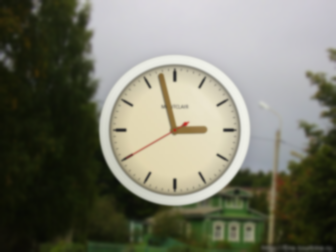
**2:57:40**
